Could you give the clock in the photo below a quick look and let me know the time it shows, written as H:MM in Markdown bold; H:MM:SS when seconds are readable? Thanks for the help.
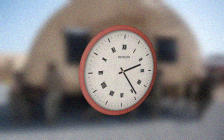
**2:24**
